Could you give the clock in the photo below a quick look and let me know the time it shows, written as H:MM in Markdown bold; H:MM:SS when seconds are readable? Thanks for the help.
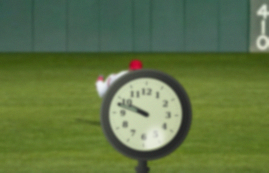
**9:48**
